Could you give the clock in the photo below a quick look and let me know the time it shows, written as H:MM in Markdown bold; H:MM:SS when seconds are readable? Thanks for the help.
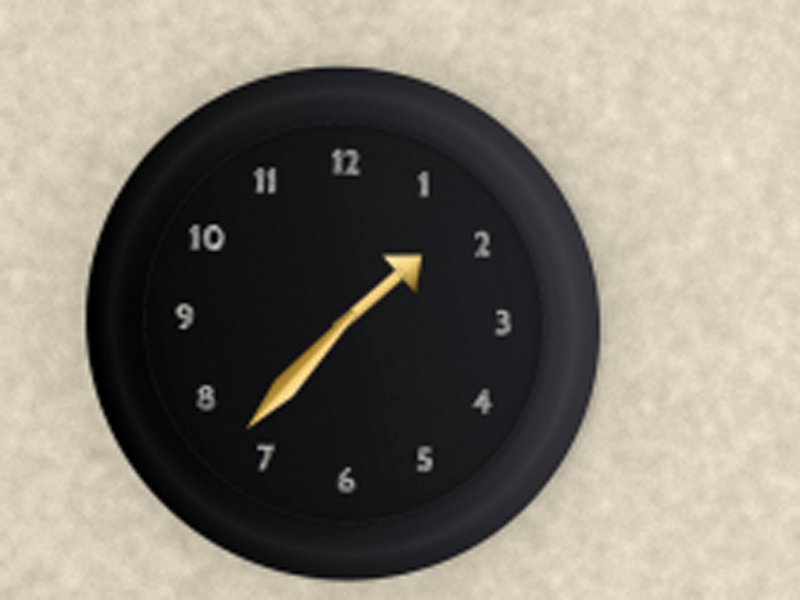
**1:37**
